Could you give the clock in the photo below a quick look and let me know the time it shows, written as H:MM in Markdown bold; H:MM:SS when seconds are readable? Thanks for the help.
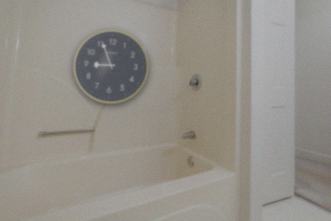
**8:56**
